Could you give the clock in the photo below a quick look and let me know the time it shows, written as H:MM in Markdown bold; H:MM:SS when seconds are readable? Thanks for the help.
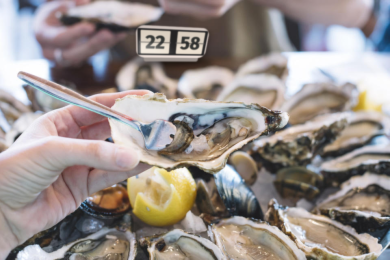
**22:58**
